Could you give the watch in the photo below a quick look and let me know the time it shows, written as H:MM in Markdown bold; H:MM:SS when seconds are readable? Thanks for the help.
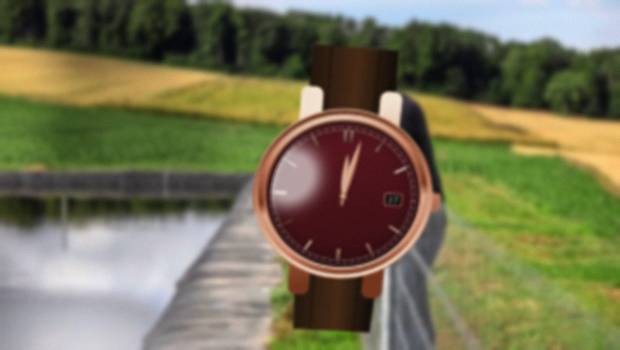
**12:02**
